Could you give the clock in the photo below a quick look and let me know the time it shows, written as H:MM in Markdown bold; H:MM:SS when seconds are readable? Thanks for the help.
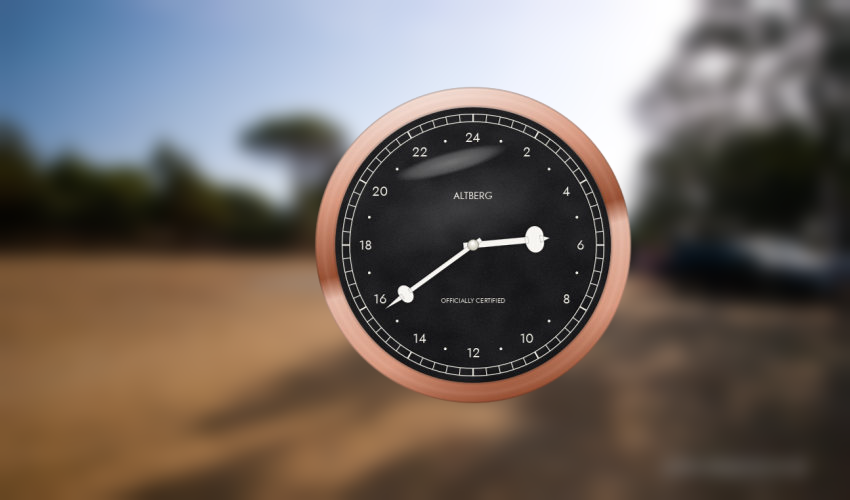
**5:39**
